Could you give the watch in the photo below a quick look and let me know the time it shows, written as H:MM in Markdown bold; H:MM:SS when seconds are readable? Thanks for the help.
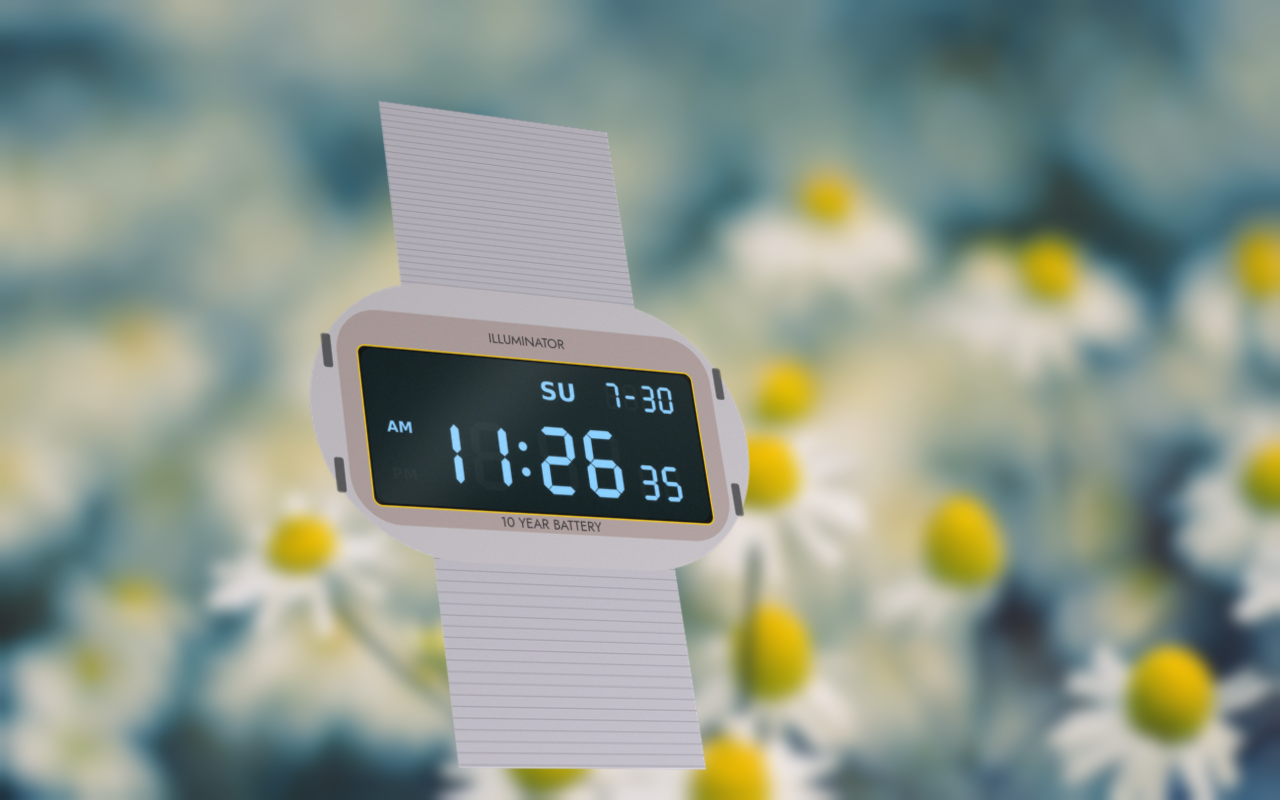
**11:26:35**
